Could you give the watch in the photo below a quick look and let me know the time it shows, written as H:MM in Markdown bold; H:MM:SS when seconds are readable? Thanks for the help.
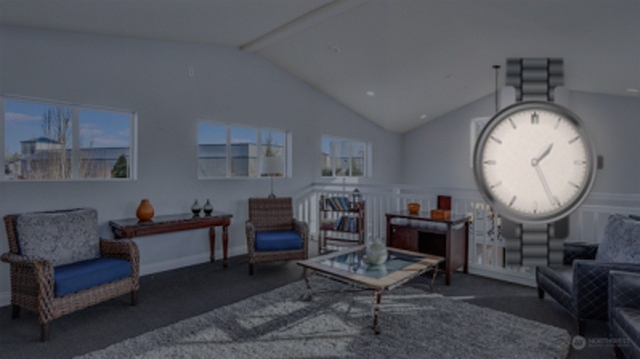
**1:26**
